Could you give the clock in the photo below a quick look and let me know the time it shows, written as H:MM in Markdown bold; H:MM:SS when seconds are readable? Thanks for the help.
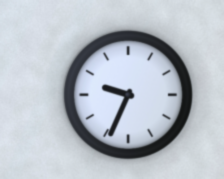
**9:34**
